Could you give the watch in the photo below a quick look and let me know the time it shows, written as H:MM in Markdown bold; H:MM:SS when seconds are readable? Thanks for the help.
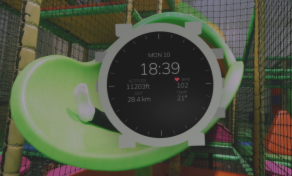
**18:39**
